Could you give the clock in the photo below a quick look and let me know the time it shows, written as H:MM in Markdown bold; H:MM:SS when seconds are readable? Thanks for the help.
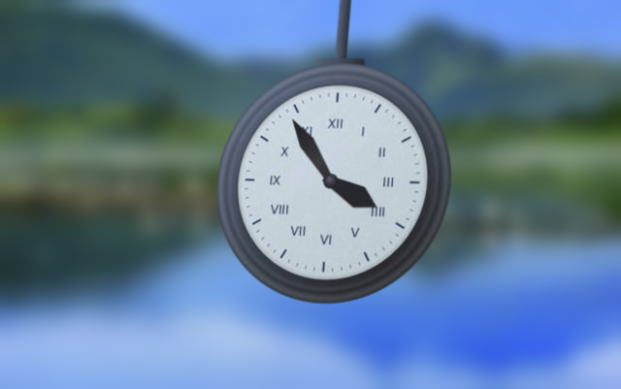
**3:54**
